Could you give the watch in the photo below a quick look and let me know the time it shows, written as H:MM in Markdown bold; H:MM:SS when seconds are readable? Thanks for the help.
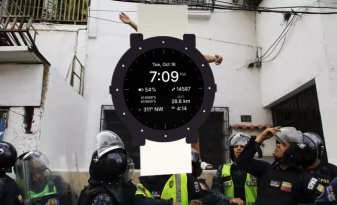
**7:09**
